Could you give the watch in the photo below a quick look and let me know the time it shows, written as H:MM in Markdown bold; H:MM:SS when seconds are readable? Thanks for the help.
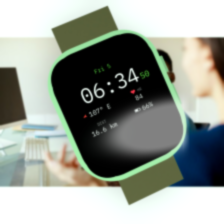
**6:34**
